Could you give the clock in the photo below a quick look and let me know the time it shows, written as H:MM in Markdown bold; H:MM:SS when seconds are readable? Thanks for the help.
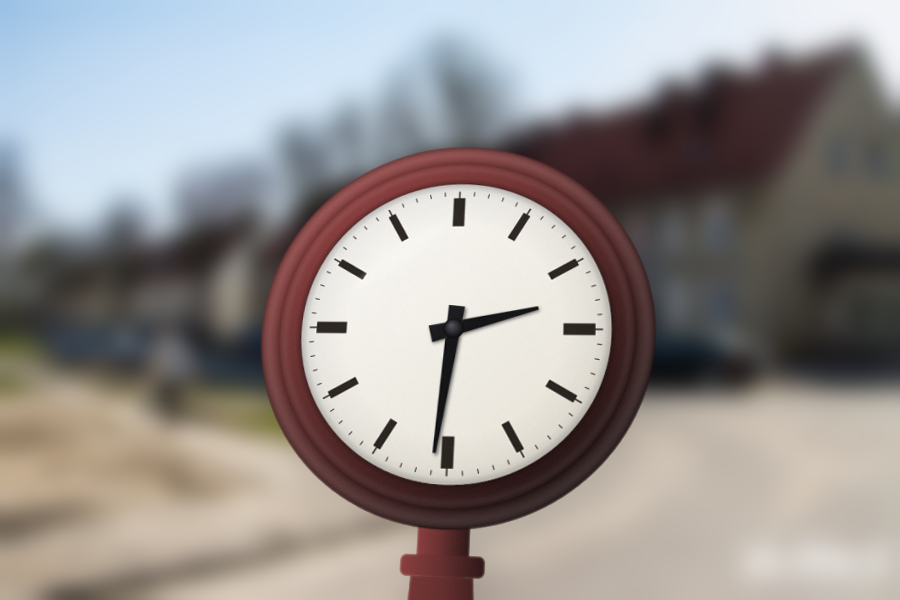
**2:31**
